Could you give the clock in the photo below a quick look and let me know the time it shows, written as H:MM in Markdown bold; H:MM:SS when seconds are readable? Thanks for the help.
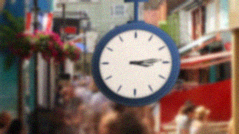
**3:14**
